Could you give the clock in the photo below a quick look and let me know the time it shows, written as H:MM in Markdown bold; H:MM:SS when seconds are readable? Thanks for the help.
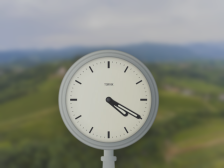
**4:20**
